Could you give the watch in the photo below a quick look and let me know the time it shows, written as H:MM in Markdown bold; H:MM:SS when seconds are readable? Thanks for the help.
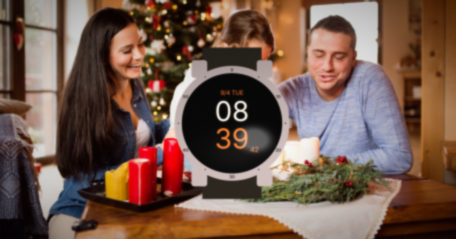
**8:39**
